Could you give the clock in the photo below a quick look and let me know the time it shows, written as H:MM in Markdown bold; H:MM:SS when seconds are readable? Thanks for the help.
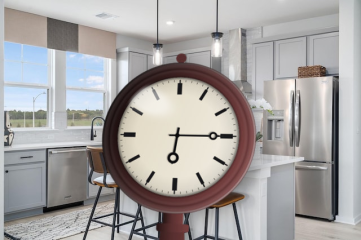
**6:15**
